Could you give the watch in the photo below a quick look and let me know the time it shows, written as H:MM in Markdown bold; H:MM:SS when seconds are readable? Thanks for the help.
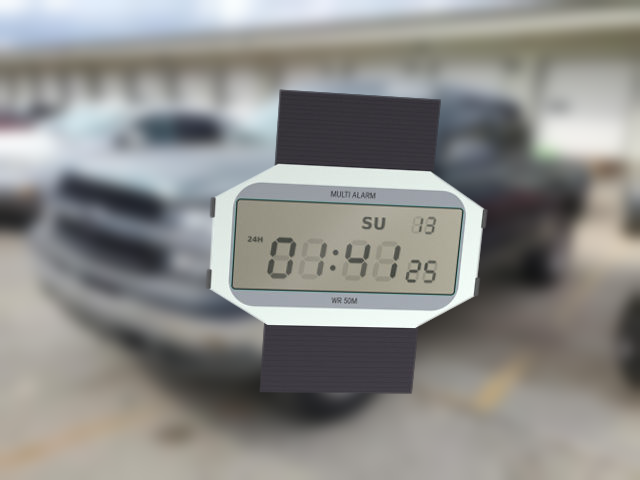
**1:41:25**
